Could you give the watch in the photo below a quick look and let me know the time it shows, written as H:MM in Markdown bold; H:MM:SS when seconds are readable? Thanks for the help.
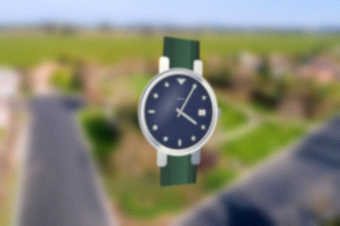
**4:05**
